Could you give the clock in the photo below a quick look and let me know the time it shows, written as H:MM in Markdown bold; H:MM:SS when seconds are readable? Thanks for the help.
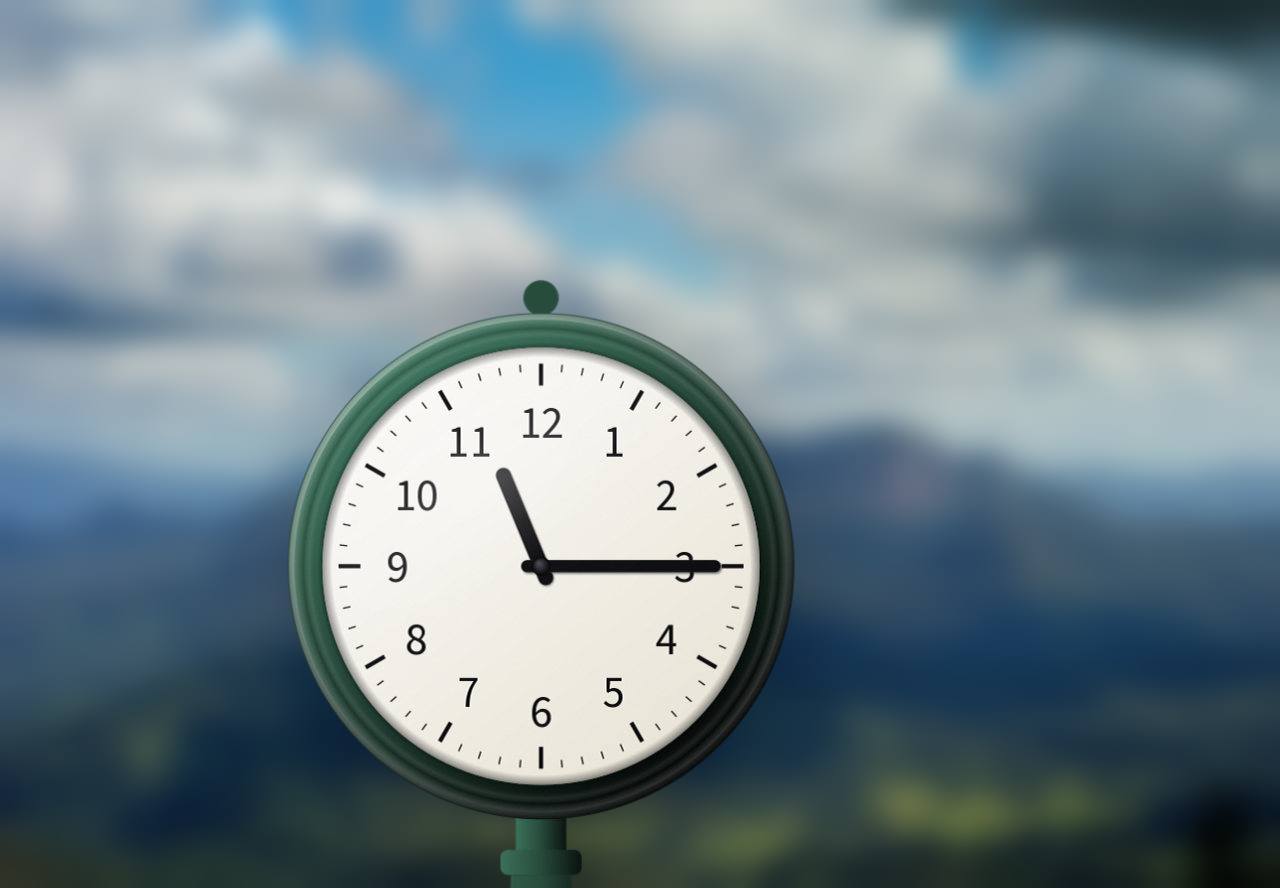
**11:15**
